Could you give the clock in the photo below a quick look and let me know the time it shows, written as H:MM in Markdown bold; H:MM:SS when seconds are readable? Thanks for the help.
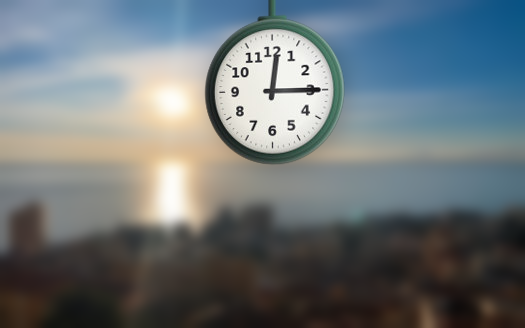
**12:15**
